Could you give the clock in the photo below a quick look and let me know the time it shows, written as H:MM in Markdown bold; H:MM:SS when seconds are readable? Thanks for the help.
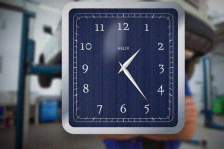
**1:24**
